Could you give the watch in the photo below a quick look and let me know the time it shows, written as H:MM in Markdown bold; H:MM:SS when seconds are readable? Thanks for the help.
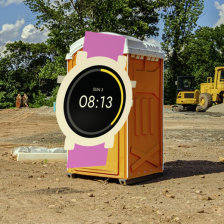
**8:13**
